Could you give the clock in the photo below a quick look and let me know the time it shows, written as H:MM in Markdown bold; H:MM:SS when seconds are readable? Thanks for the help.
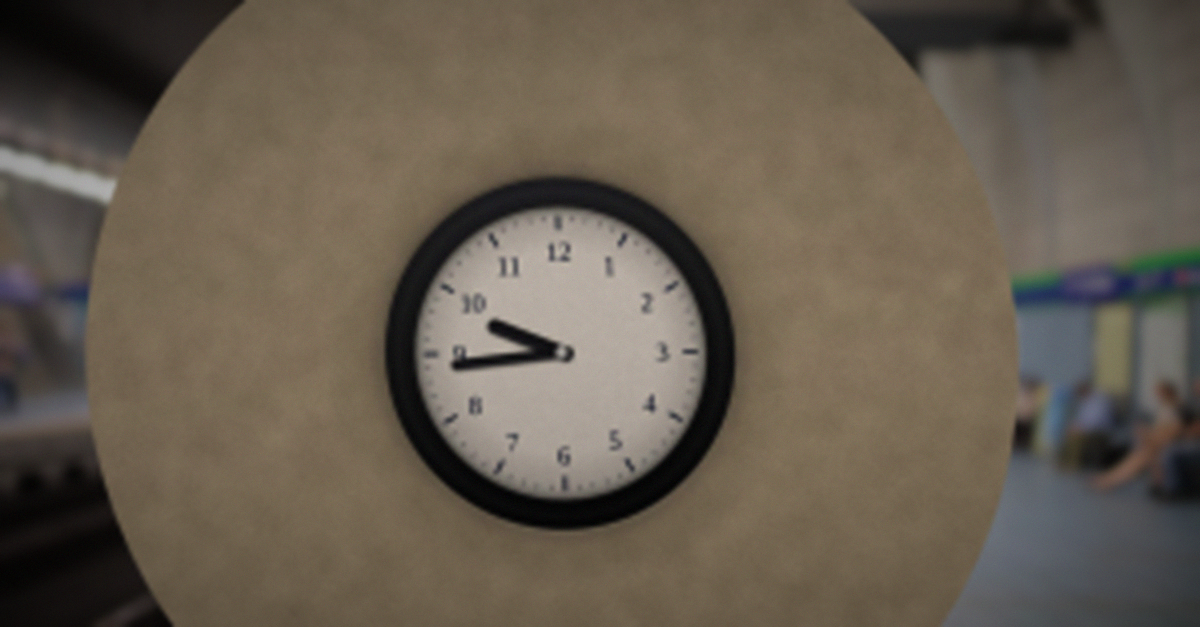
**9:44**
